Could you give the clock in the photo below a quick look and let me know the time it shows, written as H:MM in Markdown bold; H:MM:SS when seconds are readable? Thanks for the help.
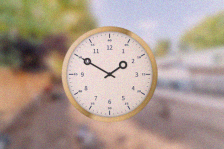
**1:50**
